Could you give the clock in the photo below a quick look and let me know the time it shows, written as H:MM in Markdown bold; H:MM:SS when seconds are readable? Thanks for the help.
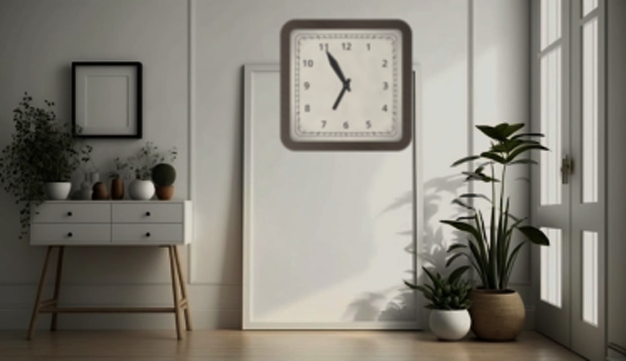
**6:55**
